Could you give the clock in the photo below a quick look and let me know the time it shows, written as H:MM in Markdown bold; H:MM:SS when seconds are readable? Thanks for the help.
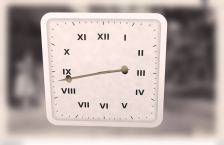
**2:43**
